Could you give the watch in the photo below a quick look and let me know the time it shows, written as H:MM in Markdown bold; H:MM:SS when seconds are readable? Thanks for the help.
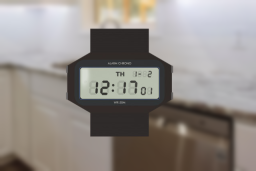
**12:17:01**
